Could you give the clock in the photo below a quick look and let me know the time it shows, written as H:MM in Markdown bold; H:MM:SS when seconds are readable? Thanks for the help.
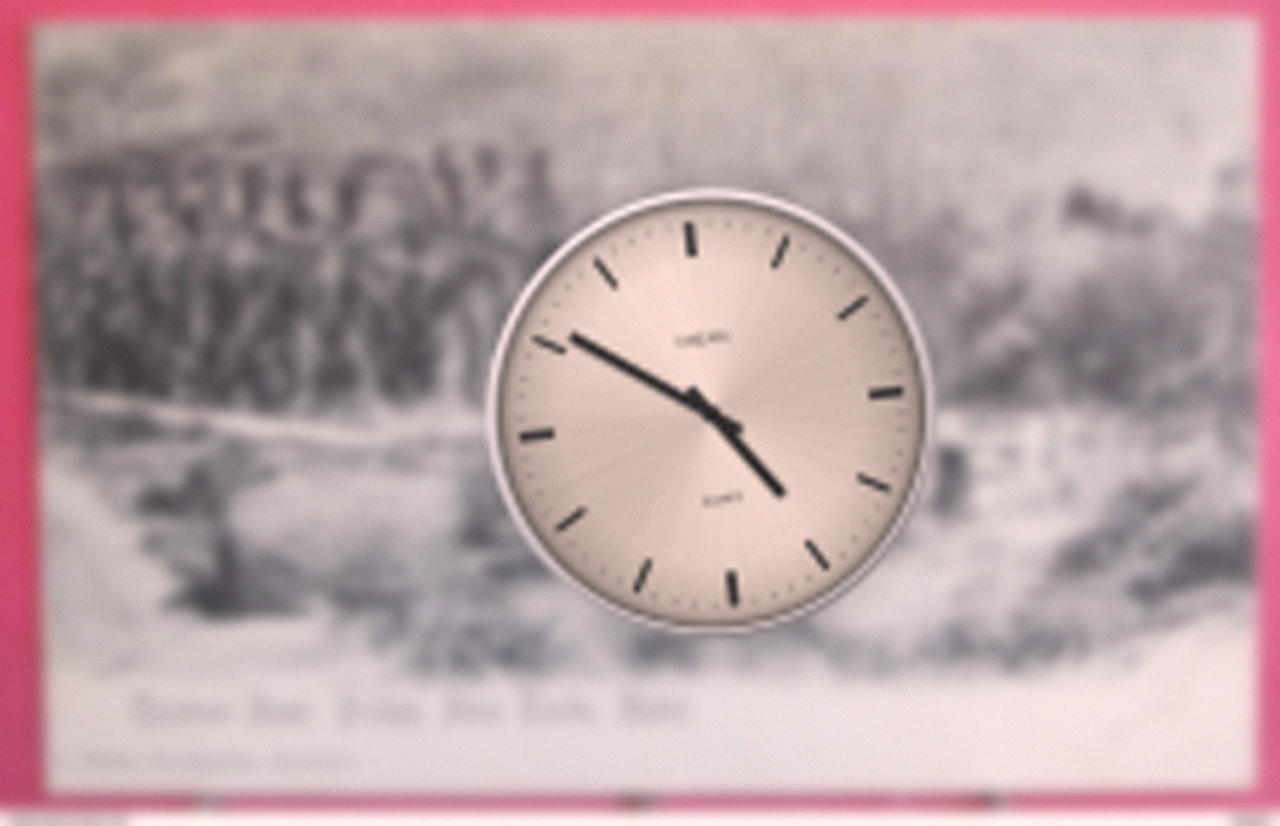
**4:51**
